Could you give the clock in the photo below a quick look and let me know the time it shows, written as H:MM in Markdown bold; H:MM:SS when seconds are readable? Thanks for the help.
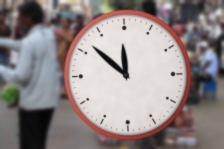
**11:52**
